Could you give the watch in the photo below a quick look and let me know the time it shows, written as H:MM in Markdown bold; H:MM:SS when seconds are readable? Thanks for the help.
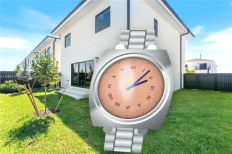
**2:07**
